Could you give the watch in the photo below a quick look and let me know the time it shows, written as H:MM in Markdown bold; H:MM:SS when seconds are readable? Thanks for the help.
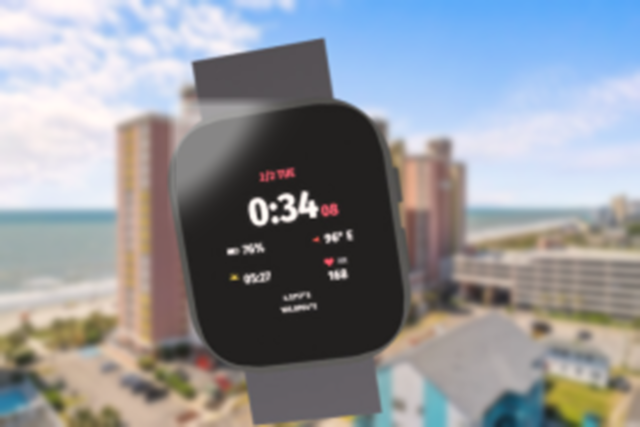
**0:34**
